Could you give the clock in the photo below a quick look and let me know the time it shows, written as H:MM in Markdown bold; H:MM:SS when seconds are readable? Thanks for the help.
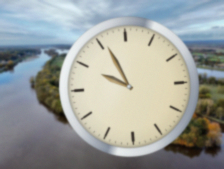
**9:56**
